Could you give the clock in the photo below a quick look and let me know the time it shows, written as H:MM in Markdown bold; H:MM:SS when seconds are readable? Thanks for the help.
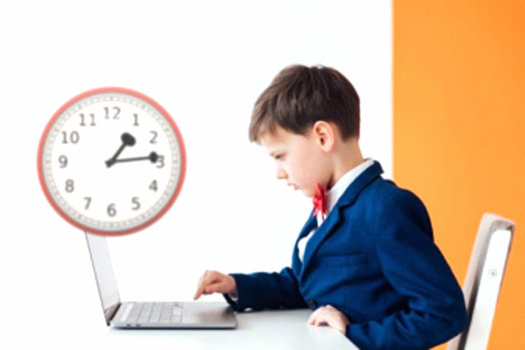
**1:14**
